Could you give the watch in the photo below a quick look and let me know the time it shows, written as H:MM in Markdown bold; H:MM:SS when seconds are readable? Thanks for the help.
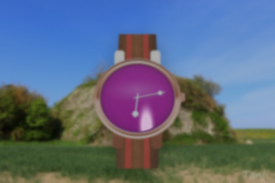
**6:13**
